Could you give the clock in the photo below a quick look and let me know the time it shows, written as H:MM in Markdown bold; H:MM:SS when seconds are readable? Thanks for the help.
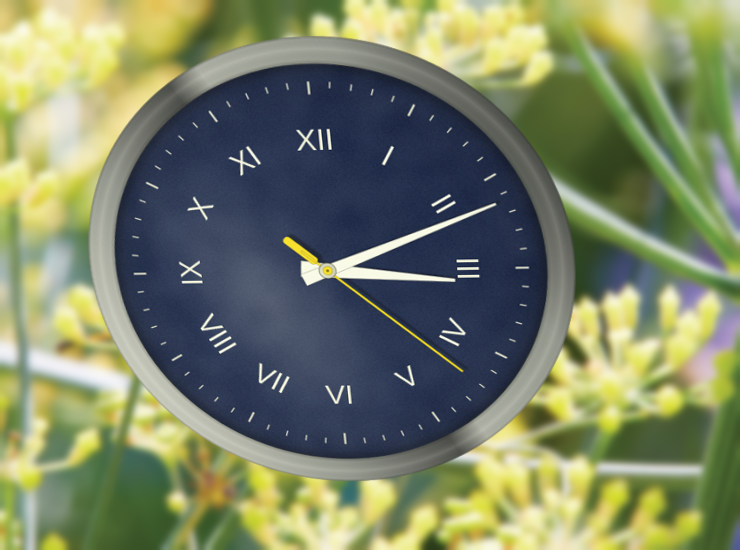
**3:11:22**
